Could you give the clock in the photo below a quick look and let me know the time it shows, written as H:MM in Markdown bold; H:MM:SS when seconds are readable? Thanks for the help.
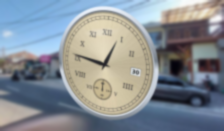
**12:46**
